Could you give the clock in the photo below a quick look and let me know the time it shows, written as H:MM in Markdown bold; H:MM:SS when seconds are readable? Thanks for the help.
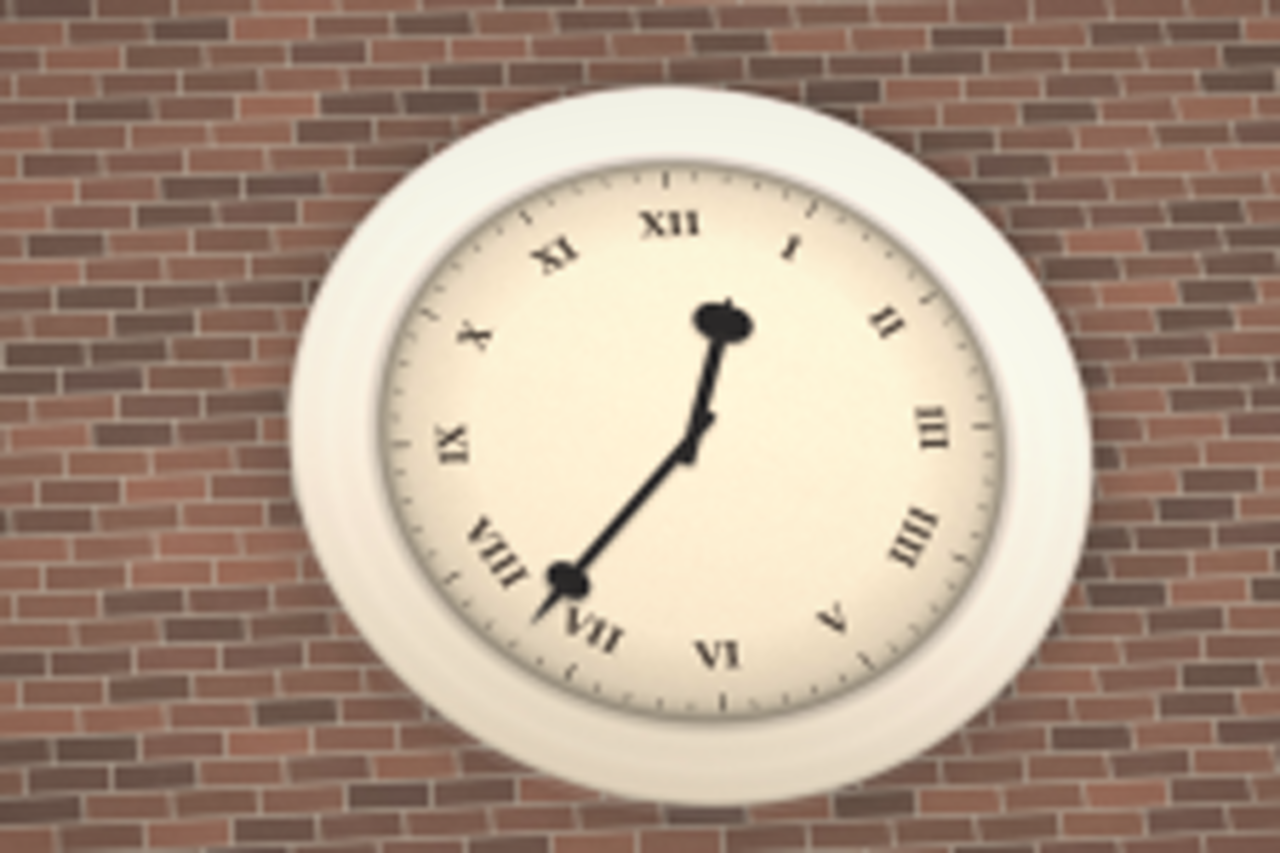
**12:37**
